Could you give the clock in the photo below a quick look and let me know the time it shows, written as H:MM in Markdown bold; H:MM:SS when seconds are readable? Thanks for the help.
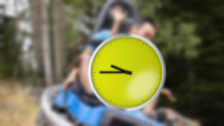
**9:45**
